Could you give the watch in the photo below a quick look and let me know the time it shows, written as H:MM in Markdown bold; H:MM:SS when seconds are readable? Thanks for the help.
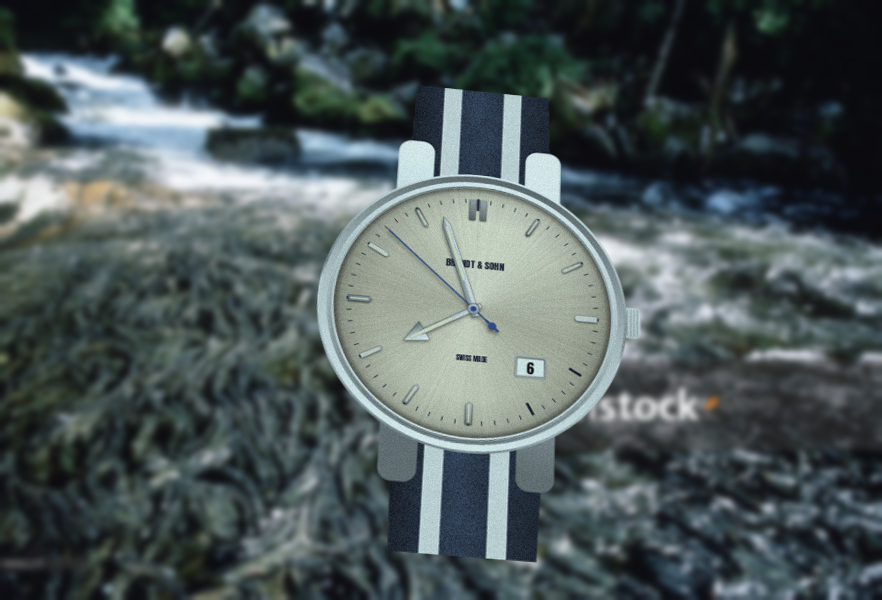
**7:56:52**
